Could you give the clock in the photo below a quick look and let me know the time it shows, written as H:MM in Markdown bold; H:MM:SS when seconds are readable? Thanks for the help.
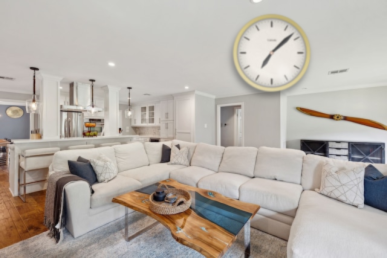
**7:08**
